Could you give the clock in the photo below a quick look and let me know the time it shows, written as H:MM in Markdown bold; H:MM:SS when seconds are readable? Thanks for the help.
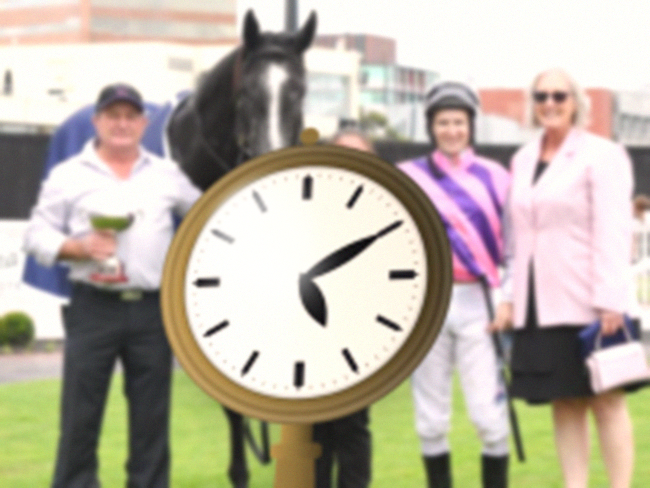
**5:10**
